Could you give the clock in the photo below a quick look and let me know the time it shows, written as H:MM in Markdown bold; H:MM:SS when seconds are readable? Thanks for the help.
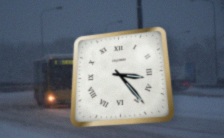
**3:24**
